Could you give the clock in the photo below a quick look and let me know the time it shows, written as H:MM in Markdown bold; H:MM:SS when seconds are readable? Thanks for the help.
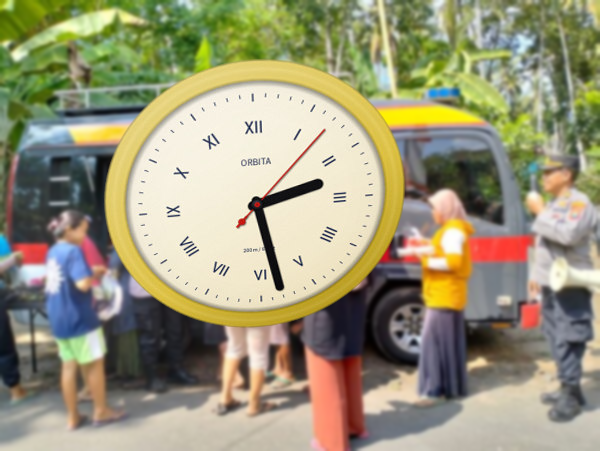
**2:28:07**
